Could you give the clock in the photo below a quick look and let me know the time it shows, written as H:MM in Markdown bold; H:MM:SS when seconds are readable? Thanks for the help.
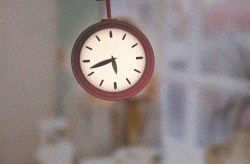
**5:42**
